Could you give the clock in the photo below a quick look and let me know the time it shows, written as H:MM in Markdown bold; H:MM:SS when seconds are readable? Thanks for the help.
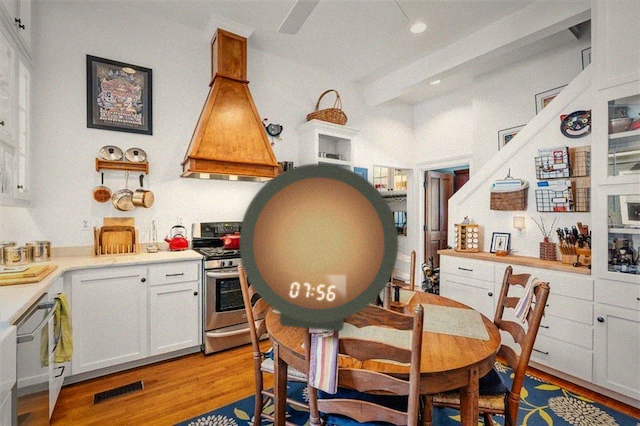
**7:56**
